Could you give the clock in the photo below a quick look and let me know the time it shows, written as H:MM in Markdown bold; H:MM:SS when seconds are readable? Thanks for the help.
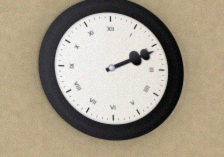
**2:11**
